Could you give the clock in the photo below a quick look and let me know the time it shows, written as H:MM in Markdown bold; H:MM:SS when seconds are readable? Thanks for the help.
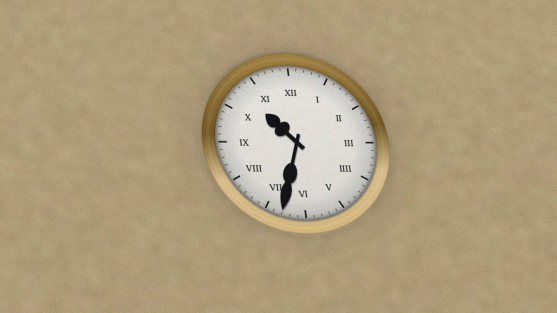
**10:33**
